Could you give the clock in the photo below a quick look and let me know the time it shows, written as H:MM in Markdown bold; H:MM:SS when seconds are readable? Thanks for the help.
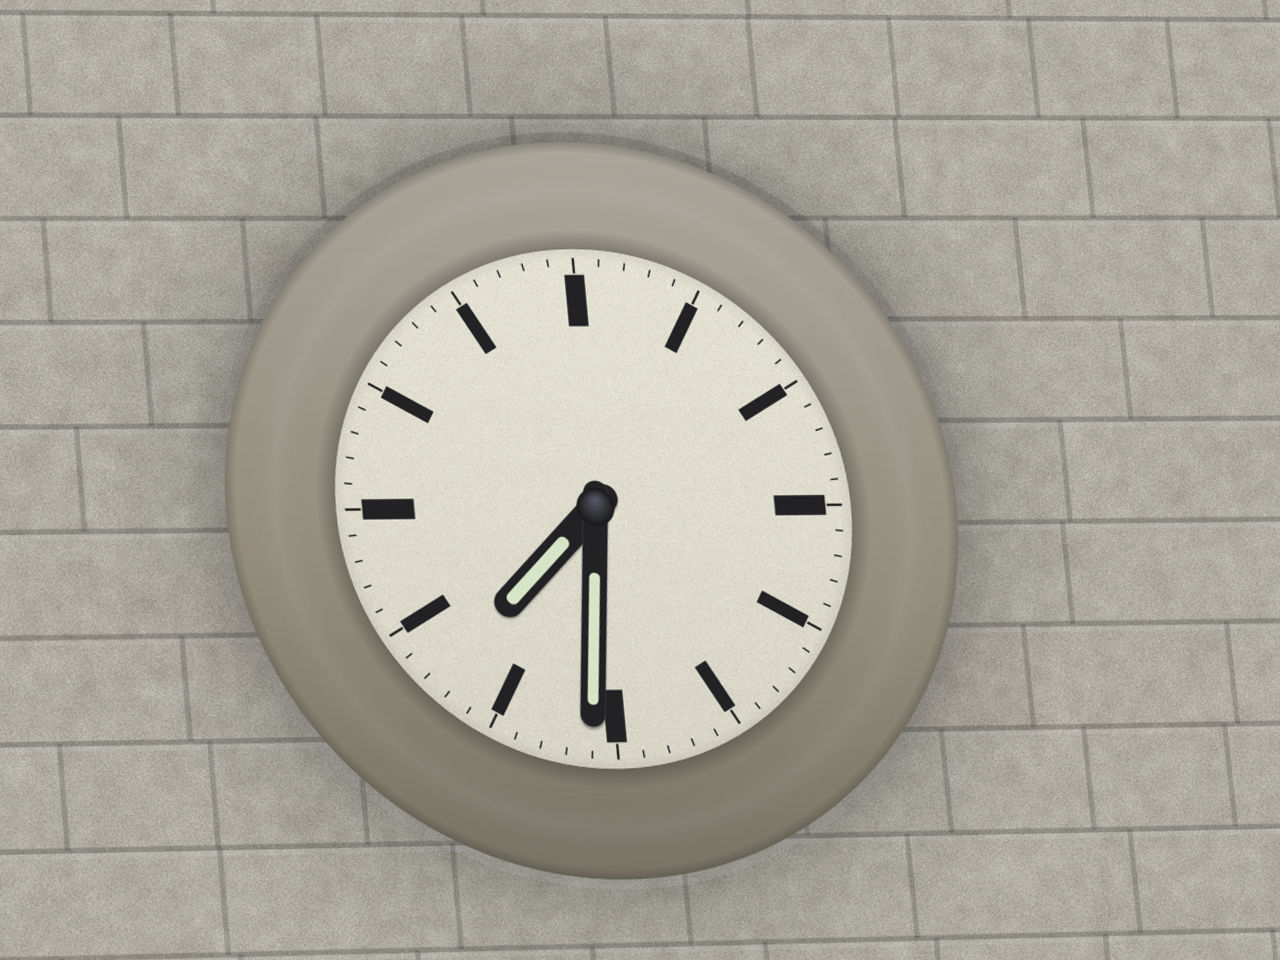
**7:31**
